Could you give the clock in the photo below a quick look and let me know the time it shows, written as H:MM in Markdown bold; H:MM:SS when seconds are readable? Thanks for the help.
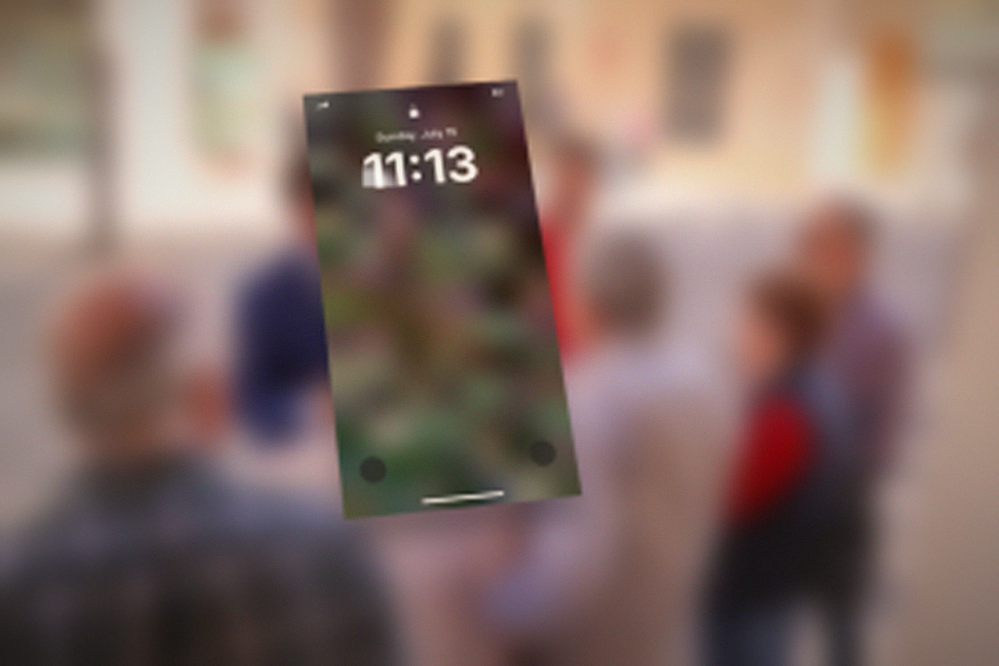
**11:13**
